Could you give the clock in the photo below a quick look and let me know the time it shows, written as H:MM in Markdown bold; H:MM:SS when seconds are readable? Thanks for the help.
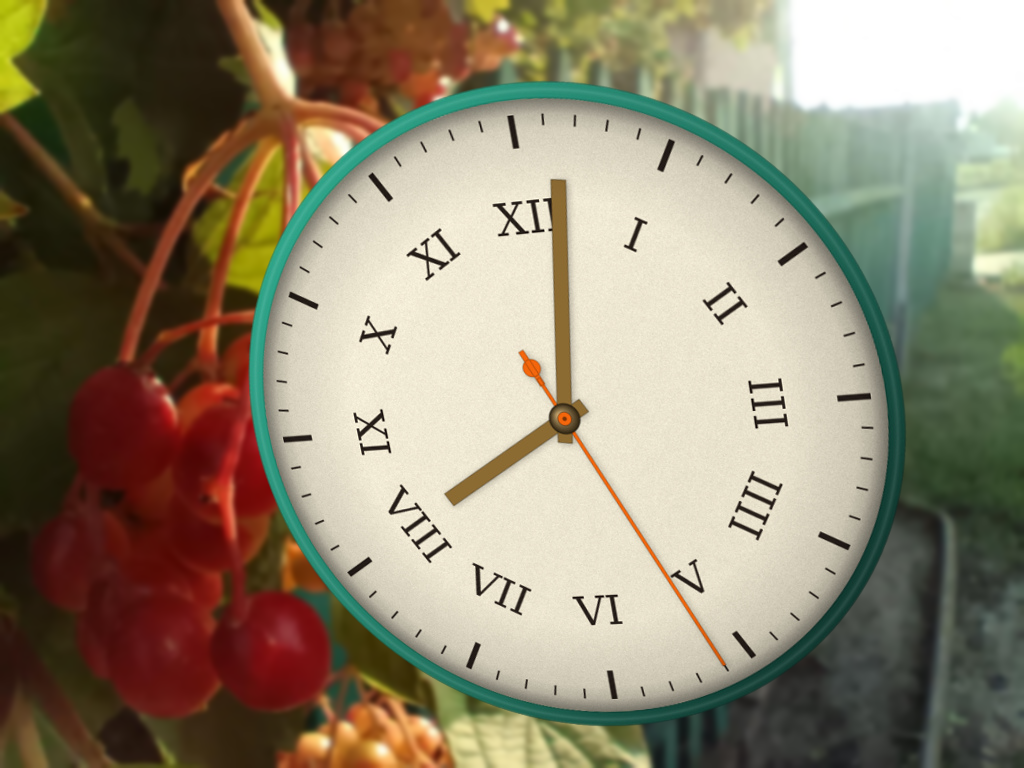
**8:01:26**
